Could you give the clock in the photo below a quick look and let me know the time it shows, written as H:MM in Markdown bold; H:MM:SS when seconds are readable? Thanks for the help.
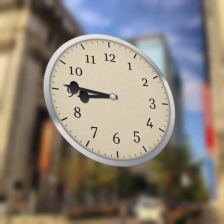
**8:46**
